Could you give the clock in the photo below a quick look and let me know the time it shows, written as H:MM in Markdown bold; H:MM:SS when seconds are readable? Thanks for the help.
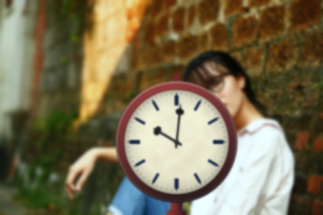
**10:01**
